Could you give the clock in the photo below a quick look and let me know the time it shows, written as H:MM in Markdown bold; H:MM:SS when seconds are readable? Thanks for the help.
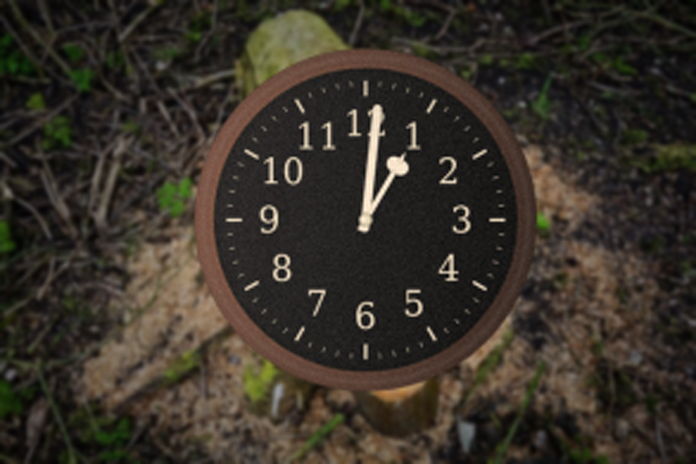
**1:01**
